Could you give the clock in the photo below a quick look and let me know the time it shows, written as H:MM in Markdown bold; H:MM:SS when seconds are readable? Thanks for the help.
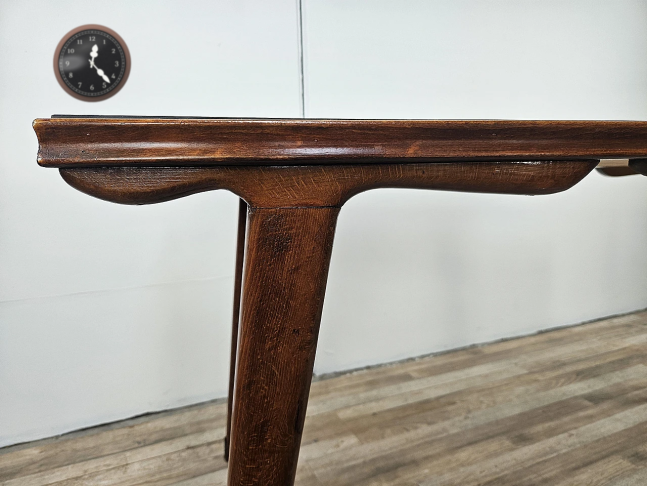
**12:23**
